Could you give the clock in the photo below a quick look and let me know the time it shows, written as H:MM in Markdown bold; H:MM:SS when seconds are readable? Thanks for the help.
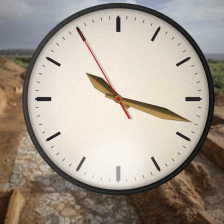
**10:17:55**
